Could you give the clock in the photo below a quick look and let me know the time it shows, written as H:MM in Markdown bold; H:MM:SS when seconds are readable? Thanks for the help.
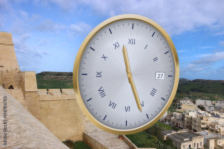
**11:26**
